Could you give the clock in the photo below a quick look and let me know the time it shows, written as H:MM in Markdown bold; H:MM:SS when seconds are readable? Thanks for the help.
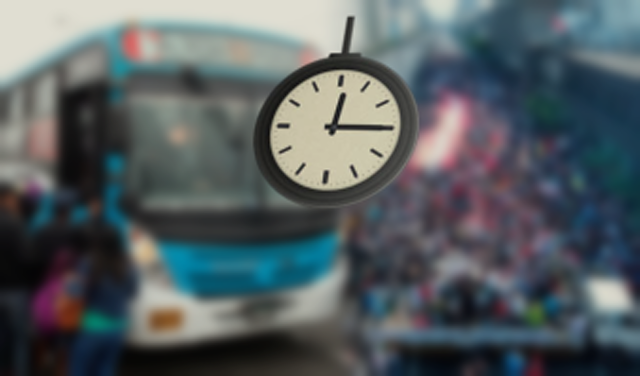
**12:15**
